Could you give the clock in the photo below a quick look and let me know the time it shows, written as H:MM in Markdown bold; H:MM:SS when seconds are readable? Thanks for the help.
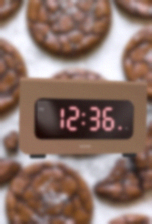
**12:36**
